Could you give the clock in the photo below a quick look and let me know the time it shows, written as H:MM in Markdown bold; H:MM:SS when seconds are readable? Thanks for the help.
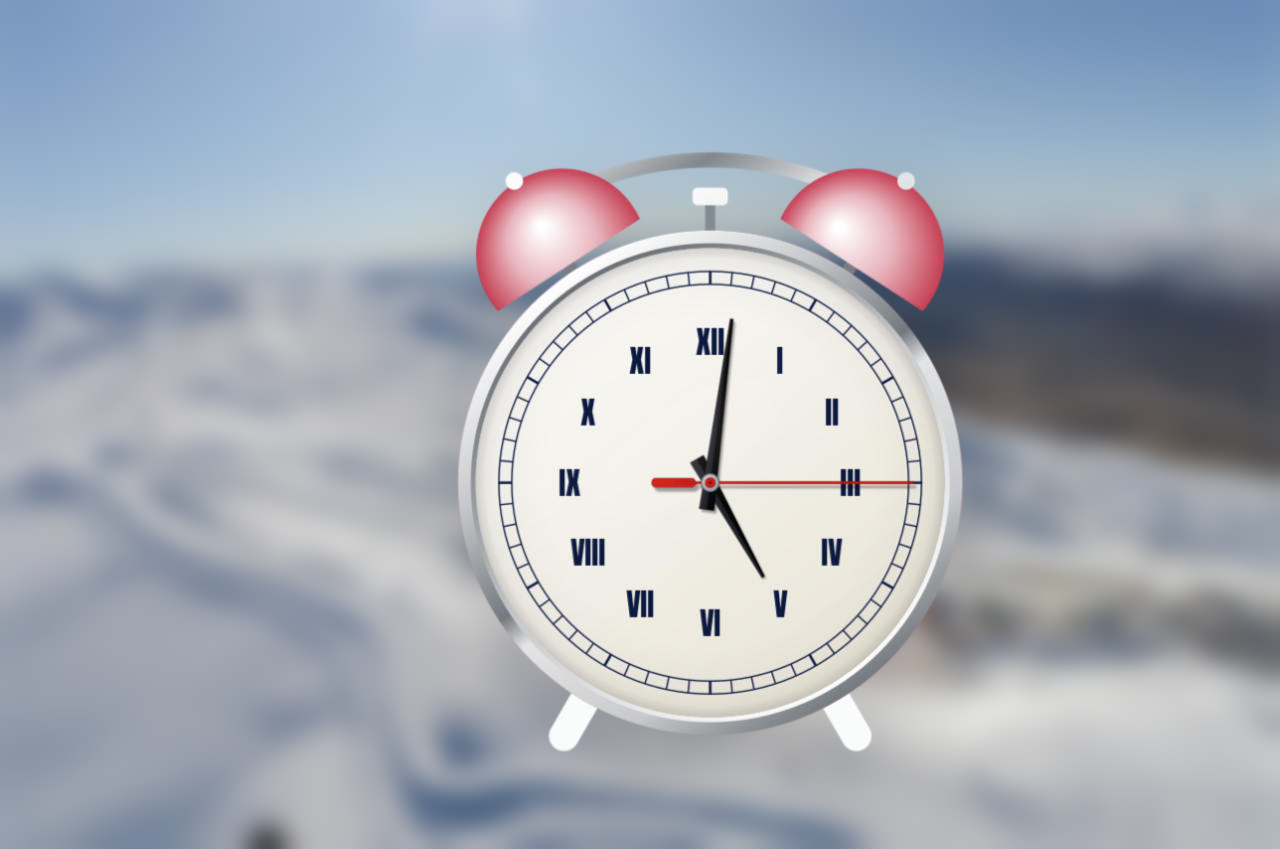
**5:01:15**
